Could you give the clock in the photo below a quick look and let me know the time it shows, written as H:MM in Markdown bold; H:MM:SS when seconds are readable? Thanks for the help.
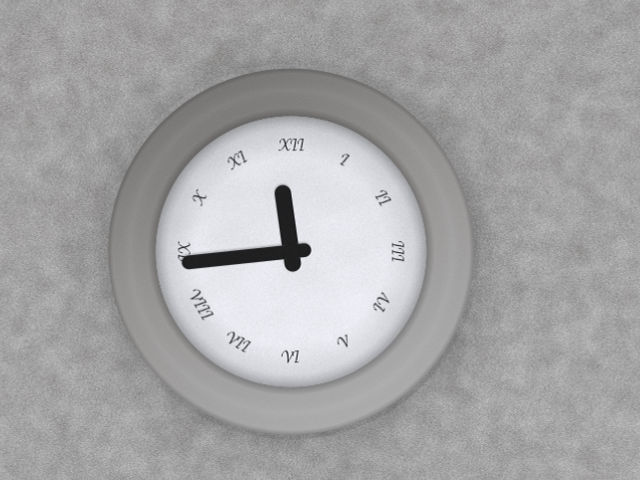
**11:44**
